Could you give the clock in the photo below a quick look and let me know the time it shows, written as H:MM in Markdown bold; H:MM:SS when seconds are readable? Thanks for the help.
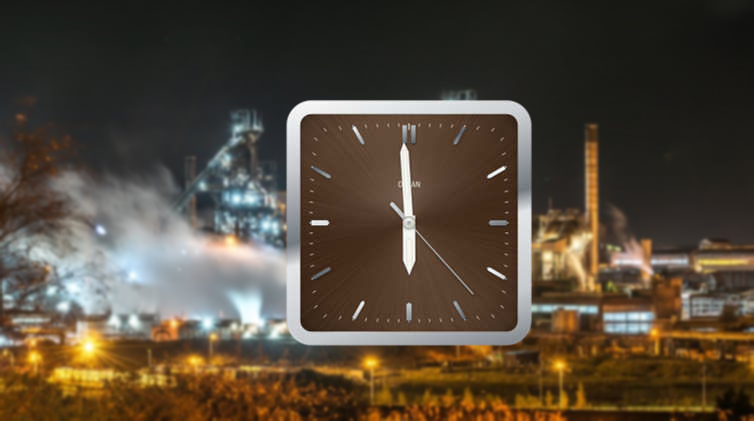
**5:59:23**
